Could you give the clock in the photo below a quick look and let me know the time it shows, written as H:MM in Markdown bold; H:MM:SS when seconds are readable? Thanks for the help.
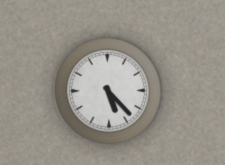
**5:23**
